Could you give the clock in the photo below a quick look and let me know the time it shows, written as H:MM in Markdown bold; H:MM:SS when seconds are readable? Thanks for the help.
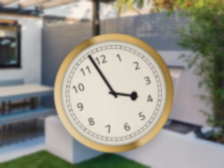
**3:58**
